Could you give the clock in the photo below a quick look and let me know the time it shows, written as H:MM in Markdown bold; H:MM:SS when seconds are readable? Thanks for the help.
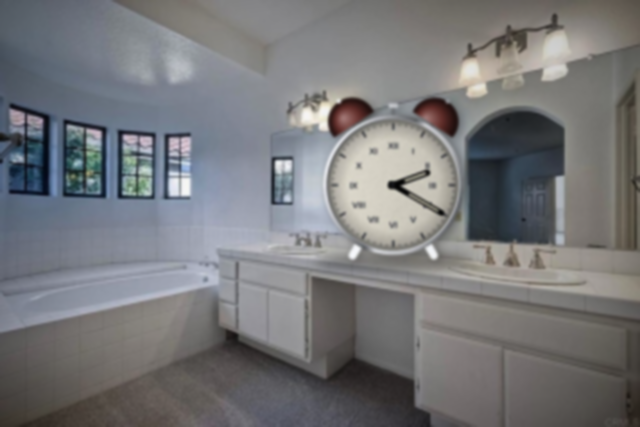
**2:20**
